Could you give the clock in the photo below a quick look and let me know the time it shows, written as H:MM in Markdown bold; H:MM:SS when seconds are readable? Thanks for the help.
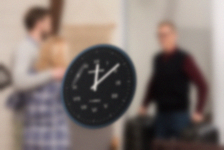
**12:09**
